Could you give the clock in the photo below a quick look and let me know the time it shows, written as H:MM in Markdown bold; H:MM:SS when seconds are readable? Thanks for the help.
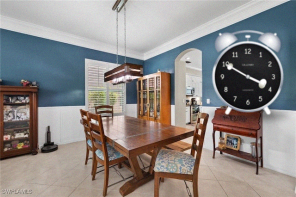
**3:50**
